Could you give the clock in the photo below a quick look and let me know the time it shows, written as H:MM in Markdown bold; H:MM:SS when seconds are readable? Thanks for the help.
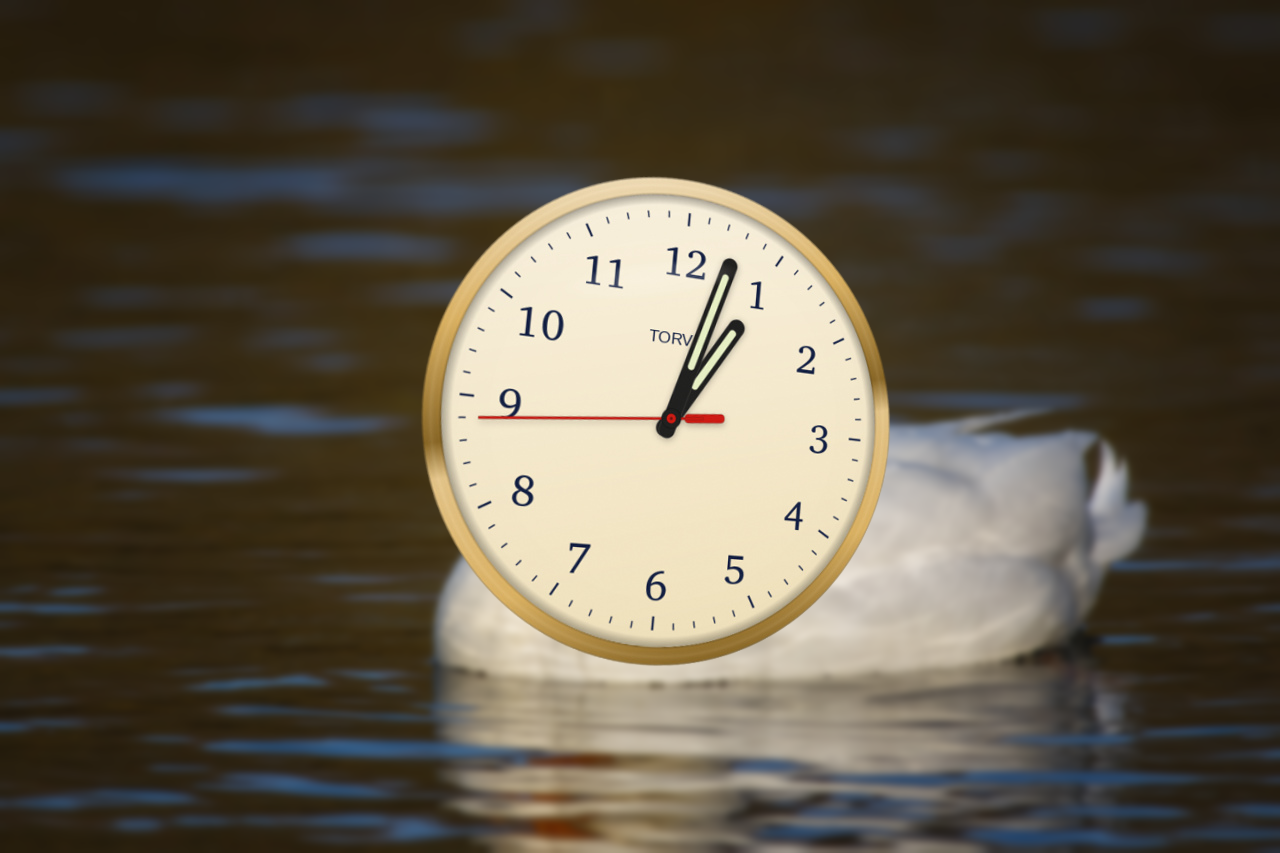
**1:02:44**
